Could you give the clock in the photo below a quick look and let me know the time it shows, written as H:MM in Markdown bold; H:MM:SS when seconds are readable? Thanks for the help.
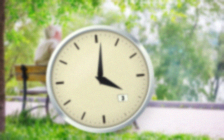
**4:01**
